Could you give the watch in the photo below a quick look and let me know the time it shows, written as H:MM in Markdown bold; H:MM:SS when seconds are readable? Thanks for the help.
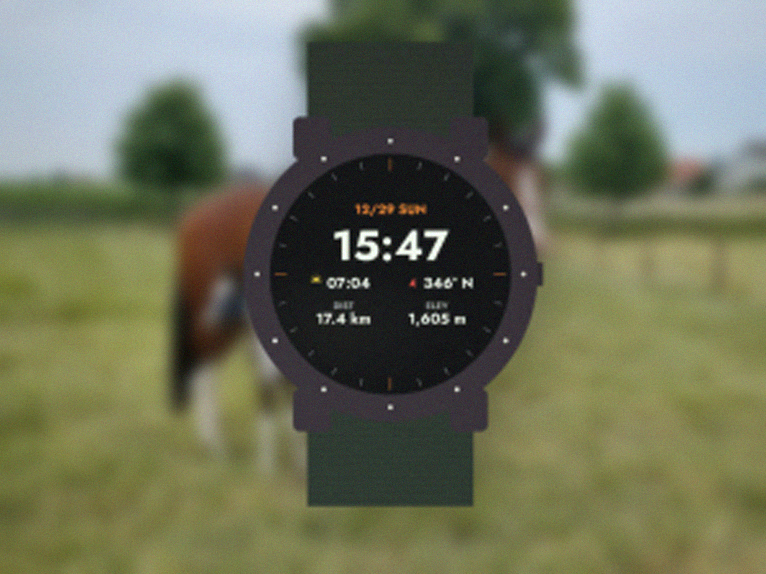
**15:47**
